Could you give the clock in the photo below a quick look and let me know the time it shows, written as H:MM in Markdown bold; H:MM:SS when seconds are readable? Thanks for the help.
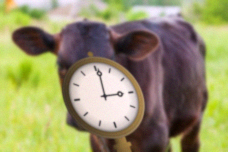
**3:01**
